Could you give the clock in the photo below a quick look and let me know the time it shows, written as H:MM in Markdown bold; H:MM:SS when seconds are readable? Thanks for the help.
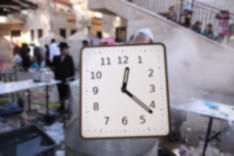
**12:22**
